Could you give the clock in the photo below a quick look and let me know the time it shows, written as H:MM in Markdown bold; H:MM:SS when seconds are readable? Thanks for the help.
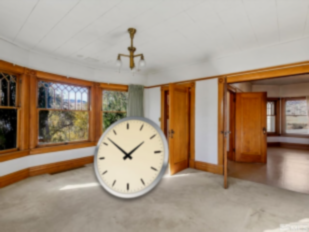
**1:52**
